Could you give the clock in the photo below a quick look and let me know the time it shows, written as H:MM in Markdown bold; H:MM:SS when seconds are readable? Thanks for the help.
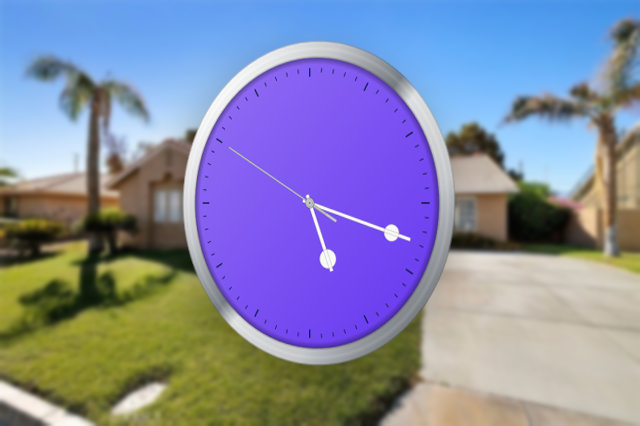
**5:17:50**
